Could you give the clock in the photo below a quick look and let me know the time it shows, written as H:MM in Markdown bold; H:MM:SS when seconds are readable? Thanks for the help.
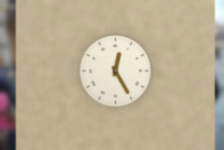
**12:25**
